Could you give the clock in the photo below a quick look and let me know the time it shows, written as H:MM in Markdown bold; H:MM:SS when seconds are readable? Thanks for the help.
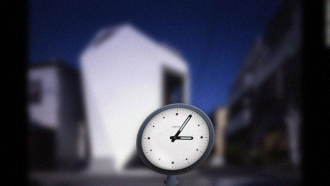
**3:05**
